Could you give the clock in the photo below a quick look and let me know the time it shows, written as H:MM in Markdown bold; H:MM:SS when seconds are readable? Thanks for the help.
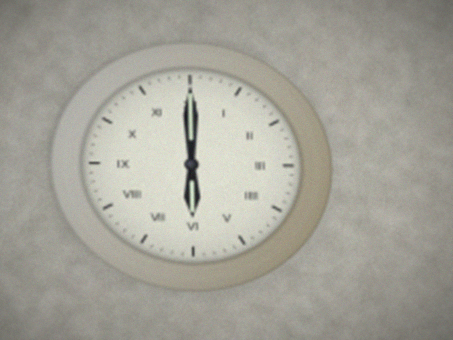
**6:00**
